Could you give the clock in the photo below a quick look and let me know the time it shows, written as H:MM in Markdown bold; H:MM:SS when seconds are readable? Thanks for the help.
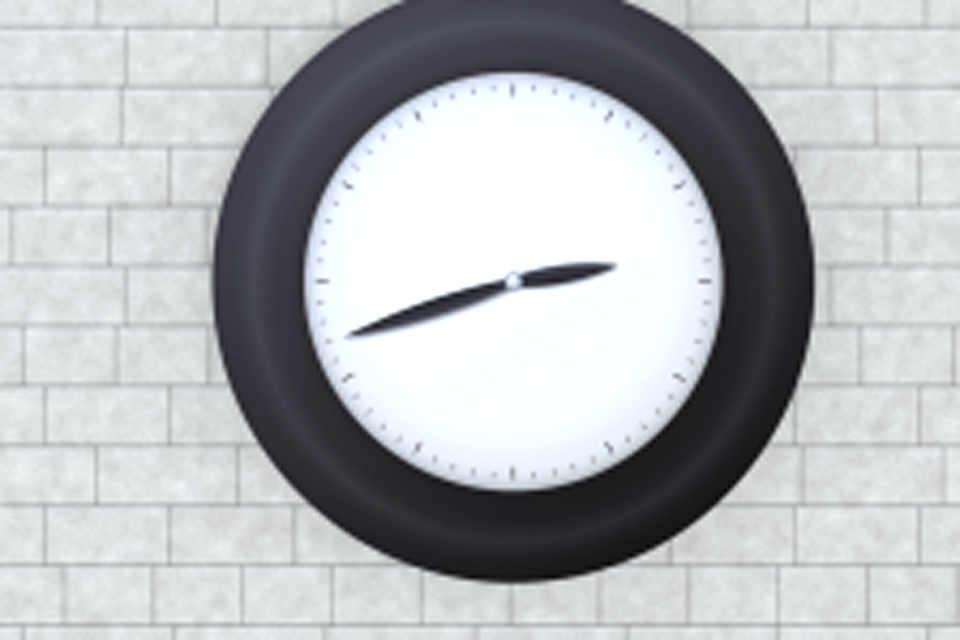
**2:42**
